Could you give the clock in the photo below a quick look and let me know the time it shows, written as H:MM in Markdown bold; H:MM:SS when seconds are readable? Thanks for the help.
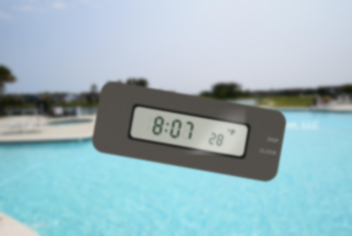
**8:07**
